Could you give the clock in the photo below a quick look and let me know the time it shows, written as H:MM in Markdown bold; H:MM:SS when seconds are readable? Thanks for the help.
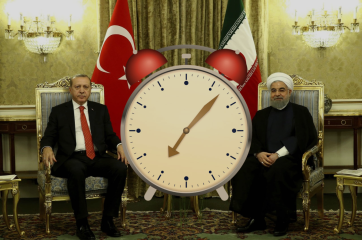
**7:07**
